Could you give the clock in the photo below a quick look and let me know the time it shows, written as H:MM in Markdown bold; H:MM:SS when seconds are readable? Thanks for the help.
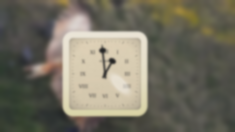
**12:59**
